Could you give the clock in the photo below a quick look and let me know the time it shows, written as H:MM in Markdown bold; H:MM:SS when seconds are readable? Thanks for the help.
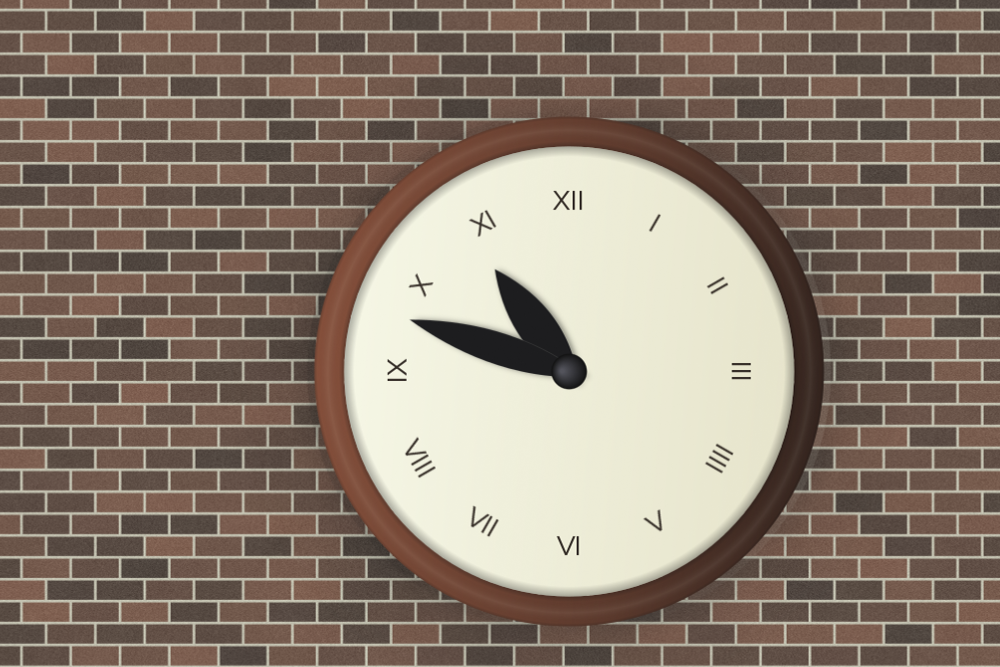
**10:48**
